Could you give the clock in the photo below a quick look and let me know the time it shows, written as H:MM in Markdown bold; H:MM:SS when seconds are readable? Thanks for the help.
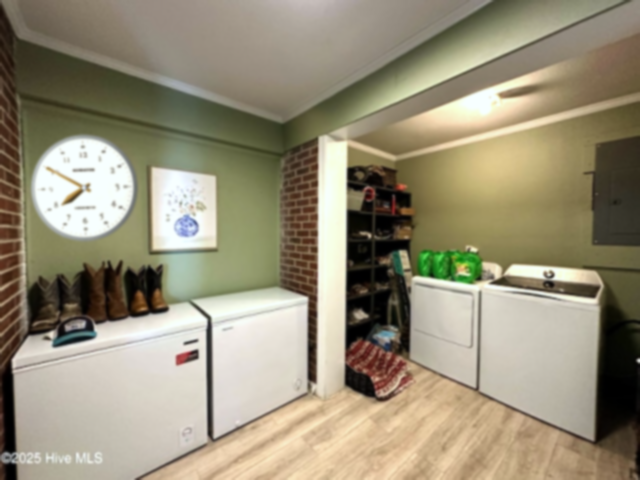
**7:50**
